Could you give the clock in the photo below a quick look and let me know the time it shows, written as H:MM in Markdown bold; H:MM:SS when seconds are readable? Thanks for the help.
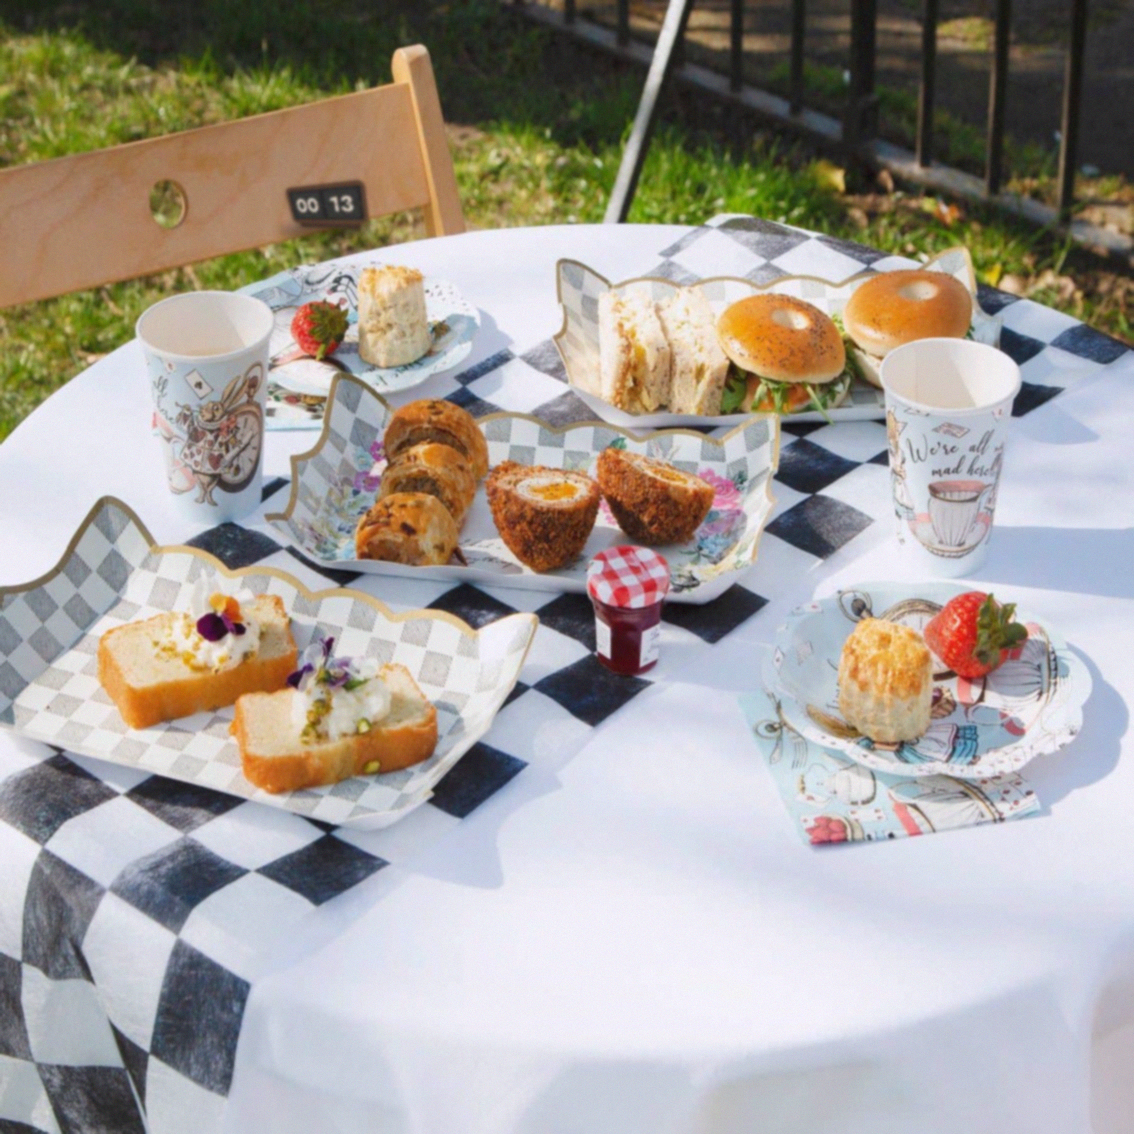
**0:13**
